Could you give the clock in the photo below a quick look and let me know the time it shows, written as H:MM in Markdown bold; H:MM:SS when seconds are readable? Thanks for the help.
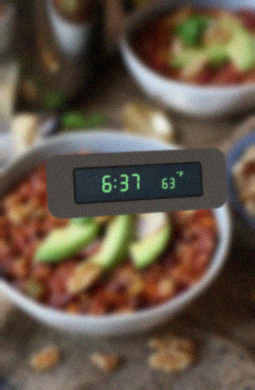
**6:37**
